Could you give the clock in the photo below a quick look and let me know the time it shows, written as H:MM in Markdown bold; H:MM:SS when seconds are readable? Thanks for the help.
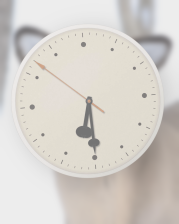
**6:29:52**
